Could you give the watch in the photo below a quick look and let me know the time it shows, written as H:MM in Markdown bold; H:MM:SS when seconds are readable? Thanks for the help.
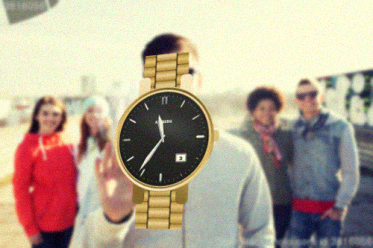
**11:36**
